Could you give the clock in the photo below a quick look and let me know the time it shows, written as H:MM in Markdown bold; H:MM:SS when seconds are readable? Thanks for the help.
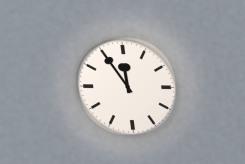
**11:55**
